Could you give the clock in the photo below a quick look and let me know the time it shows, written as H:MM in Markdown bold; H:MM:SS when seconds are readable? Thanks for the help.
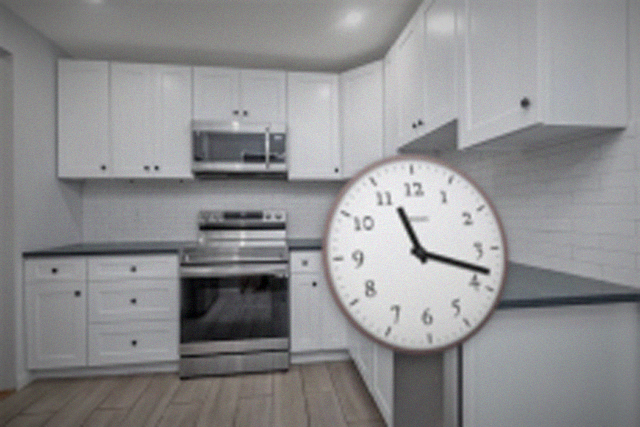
**11:18**
